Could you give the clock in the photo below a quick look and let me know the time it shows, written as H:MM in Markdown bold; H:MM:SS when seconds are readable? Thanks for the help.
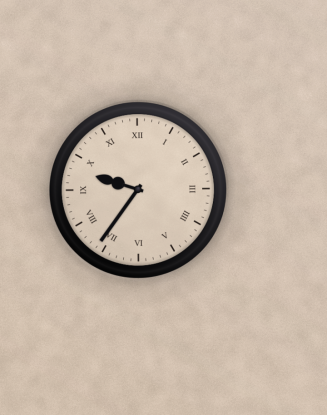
**9:36**
